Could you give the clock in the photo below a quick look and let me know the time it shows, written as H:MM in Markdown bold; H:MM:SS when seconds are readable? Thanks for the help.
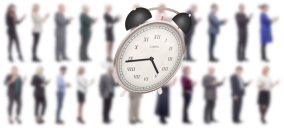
**4:44**
